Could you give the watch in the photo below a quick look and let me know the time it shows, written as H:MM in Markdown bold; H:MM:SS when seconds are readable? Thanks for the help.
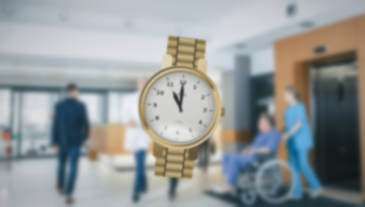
**11:00**
